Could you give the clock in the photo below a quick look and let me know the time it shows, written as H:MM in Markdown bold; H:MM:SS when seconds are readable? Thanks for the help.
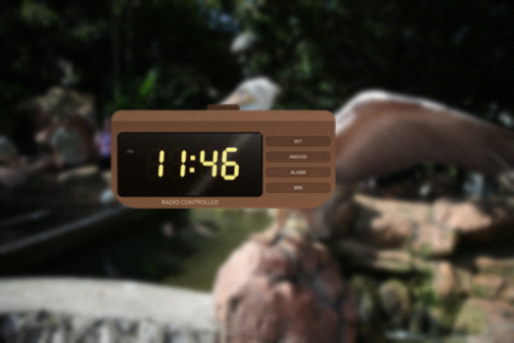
**11:46**
